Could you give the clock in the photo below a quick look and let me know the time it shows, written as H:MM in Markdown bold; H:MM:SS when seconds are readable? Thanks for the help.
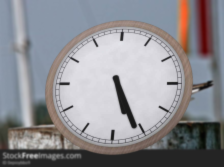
**5:26**
